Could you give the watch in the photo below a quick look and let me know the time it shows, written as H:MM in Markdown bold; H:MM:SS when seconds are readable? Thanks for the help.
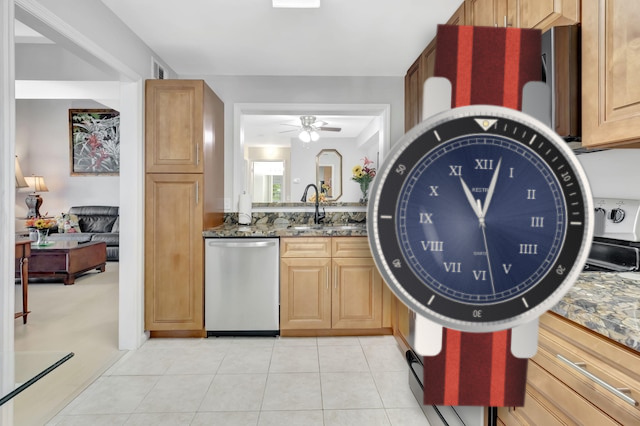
**11:02:28**
